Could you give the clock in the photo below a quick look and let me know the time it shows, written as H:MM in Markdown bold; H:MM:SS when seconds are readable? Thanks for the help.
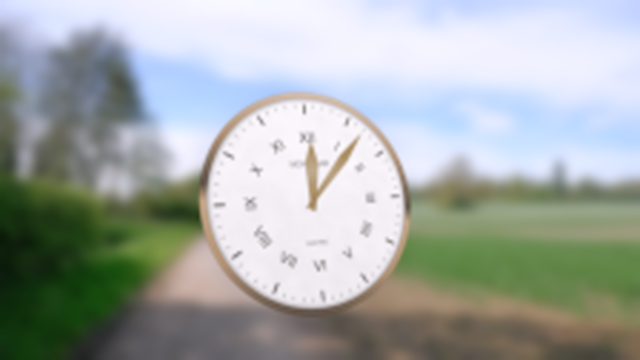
**12:07**
